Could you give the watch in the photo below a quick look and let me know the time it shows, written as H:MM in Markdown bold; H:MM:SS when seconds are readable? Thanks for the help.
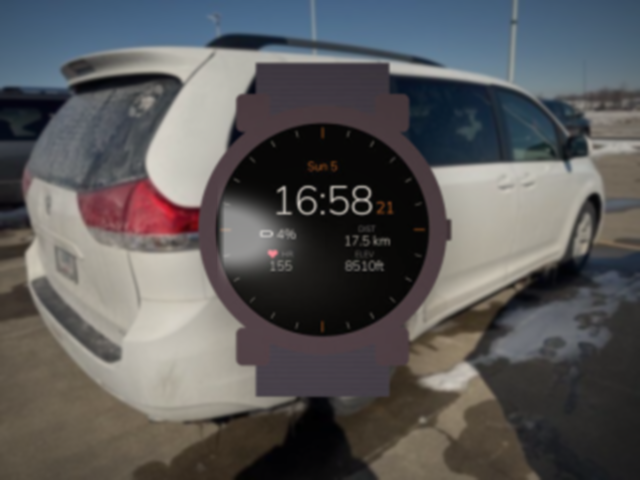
**16:58:21**
